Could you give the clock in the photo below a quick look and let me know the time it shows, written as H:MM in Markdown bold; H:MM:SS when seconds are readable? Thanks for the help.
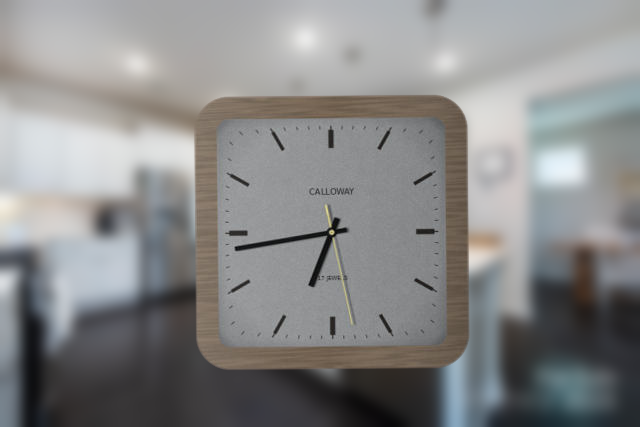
**6:43:28**
